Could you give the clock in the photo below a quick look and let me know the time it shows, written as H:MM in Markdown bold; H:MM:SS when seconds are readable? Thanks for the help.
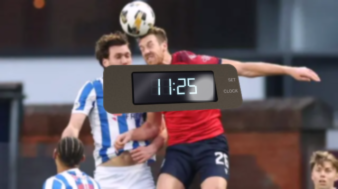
**11:25**
